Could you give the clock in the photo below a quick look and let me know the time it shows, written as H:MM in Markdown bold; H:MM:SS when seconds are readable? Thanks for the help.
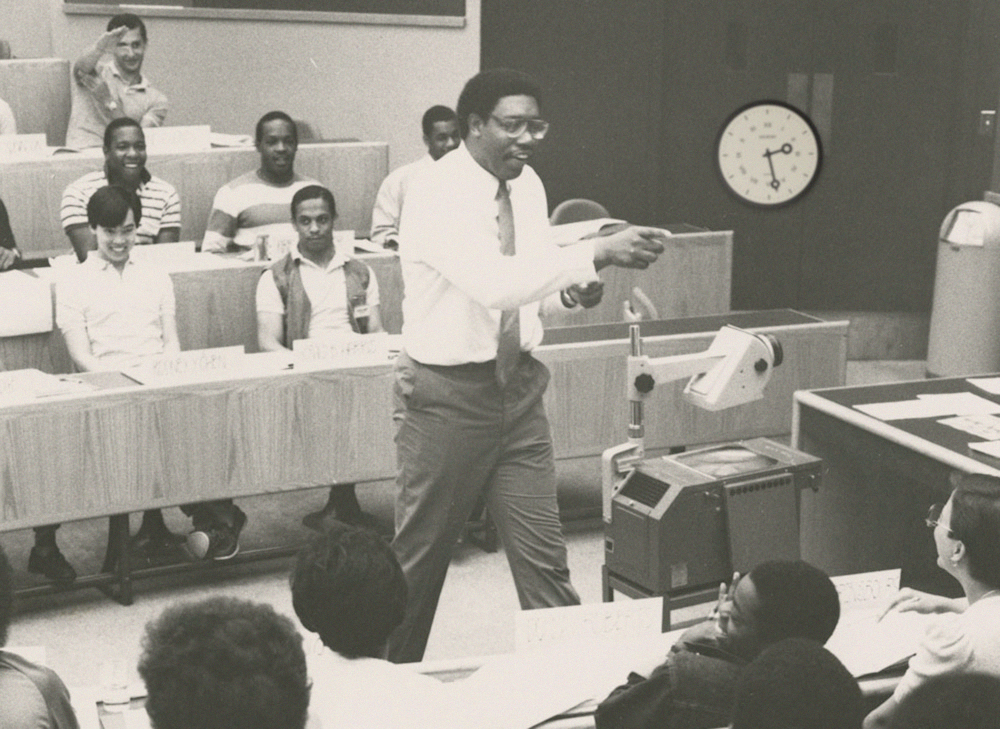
**2:28**
